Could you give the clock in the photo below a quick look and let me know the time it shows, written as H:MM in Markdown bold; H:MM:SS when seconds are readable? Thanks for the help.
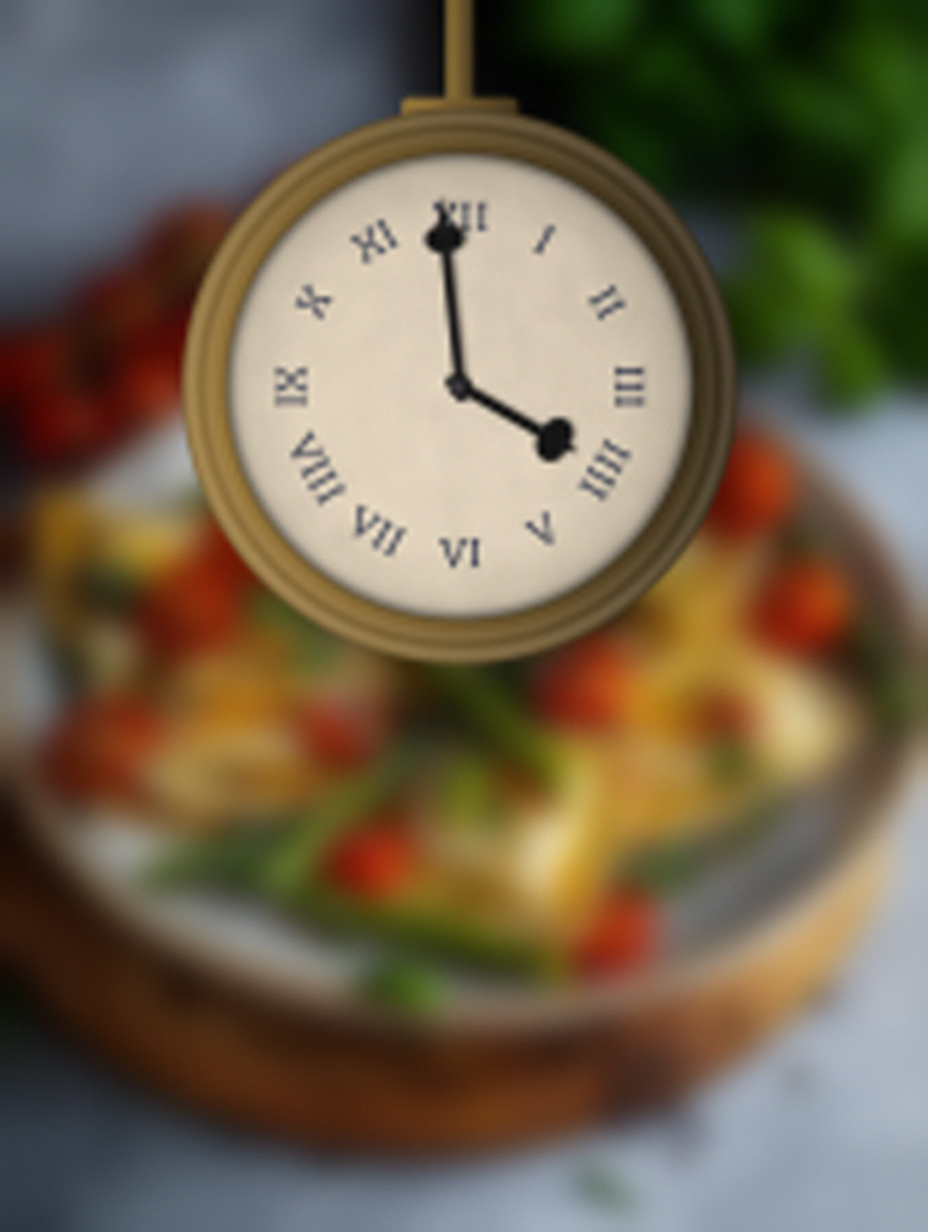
**3:59**
